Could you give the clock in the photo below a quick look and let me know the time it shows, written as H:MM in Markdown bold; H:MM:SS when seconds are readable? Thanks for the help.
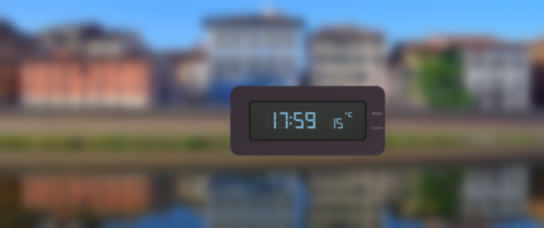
**17:59**
